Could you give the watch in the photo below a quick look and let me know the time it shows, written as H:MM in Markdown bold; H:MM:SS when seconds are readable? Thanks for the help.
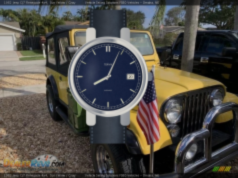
**8:04**
